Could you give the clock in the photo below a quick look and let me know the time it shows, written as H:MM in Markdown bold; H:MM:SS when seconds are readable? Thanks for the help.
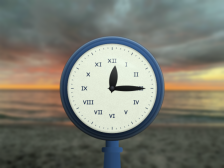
**12:15**
